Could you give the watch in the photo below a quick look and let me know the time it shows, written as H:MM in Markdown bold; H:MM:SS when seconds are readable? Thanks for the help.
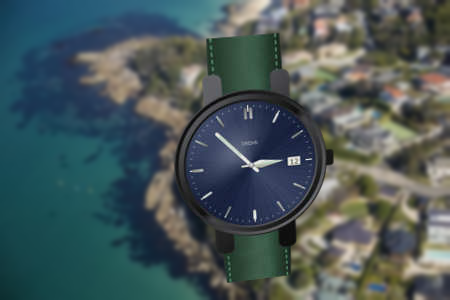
**2:53**
